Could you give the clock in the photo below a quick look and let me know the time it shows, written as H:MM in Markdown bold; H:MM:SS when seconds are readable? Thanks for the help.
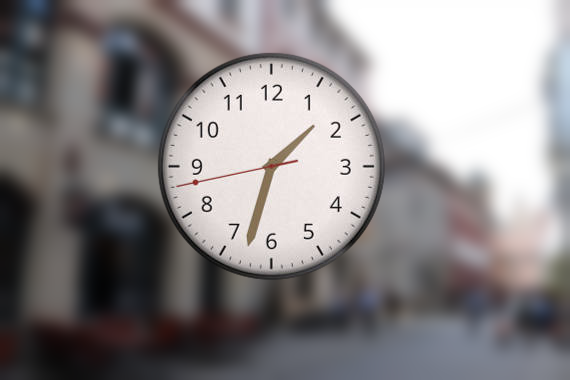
**1:32:43**
